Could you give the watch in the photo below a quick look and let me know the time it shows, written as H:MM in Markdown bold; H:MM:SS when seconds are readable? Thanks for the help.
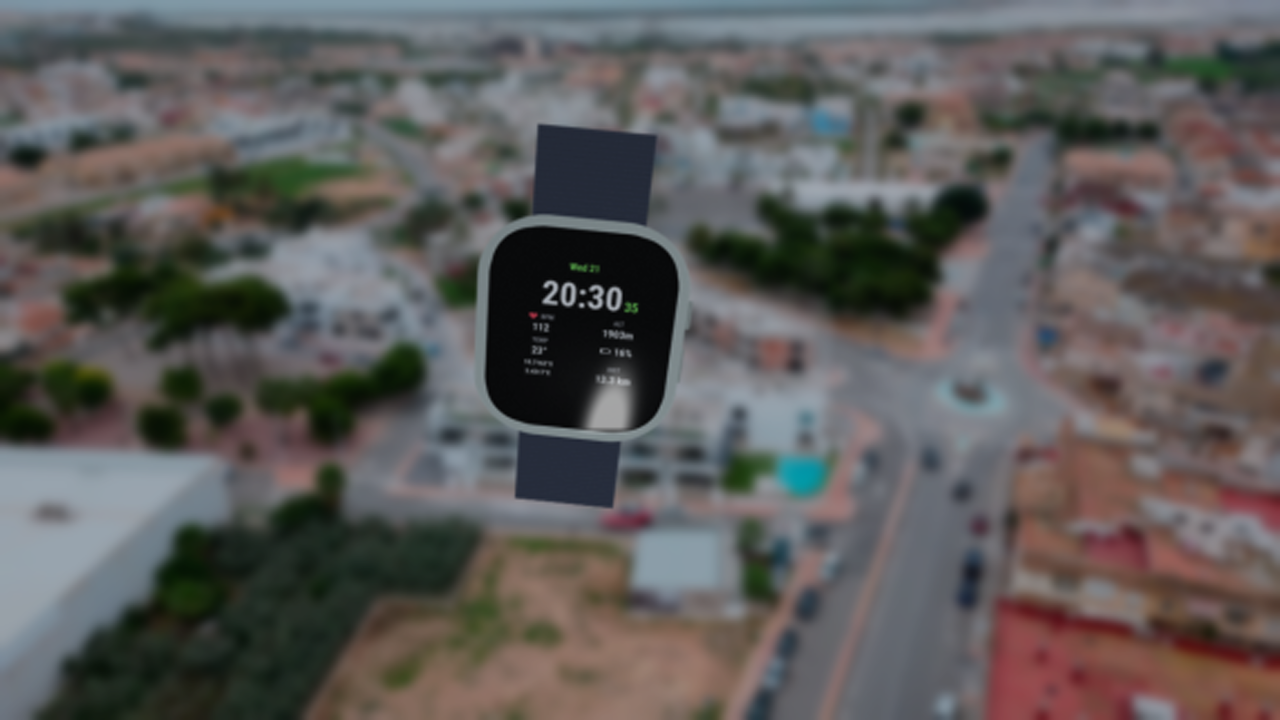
**20:30**
